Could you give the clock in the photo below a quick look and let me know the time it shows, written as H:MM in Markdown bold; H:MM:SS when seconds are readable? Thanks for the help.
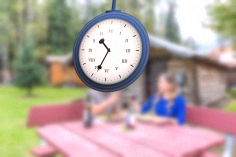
**10:34**
